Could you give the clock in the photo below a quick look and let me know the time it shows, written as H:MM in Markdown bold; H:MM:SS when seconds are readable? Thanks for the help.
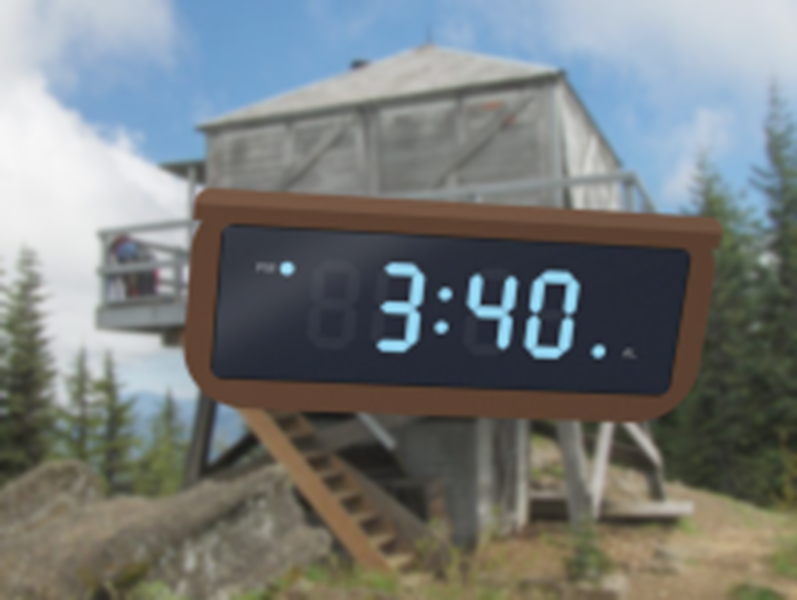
**3:40**
